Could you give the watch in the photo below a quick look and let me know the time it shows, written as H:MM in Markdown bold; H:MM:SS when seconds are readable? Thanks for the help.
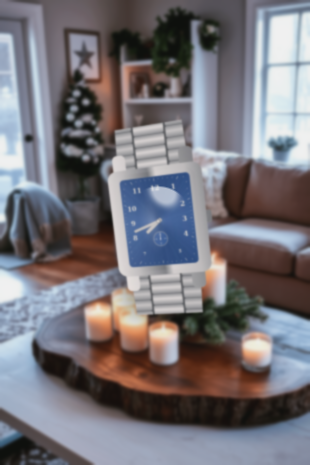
**7:42**
